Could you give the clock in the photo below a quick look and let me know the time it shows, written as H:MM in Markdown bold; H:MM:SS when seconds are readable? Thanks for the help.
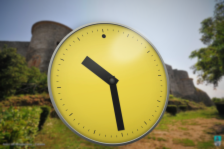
**10:30**
